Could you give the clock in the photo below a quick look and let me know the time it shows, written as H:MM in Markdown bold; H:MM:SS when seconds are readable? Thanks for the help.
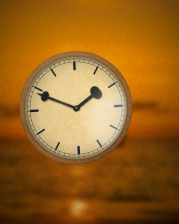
**1:49**
